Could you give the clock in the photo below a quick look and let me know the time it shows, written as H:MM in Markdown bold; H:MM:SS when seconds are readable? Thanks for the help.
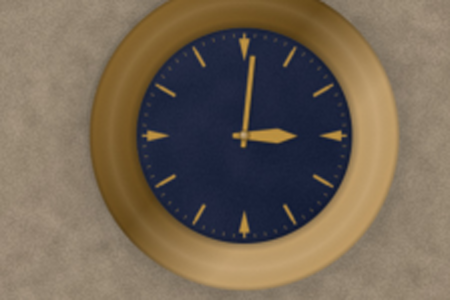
**3:01**
